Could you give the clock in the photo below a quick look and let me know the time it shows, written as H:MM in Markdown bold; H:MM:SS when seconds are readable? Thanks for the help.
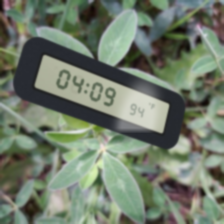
**4:09**
